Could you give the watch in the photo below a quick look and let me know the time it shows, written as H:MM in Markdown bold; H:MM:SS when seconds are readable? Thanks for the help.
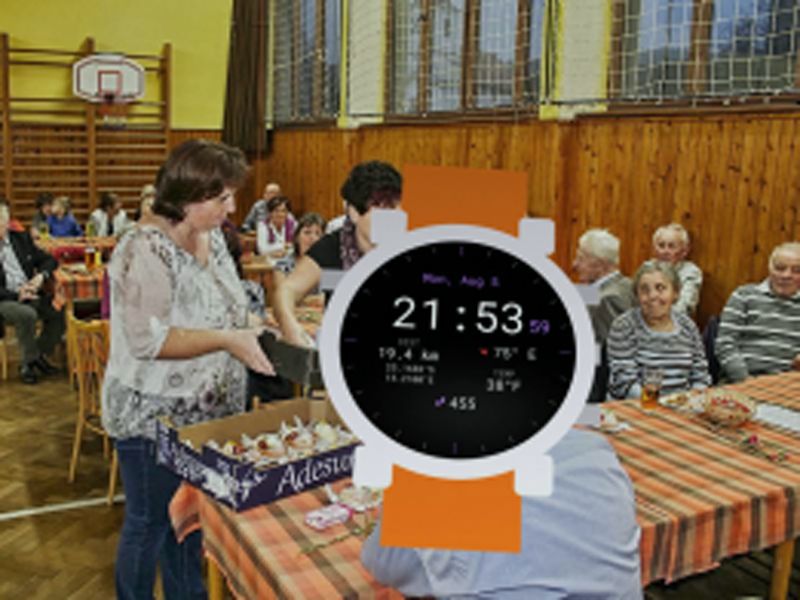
**21:53**
